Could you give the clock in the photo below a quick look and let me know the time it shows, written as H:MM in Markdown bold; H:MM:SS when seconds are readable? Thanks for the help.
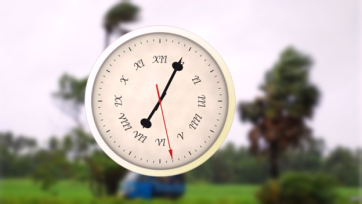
**7:04:28**
